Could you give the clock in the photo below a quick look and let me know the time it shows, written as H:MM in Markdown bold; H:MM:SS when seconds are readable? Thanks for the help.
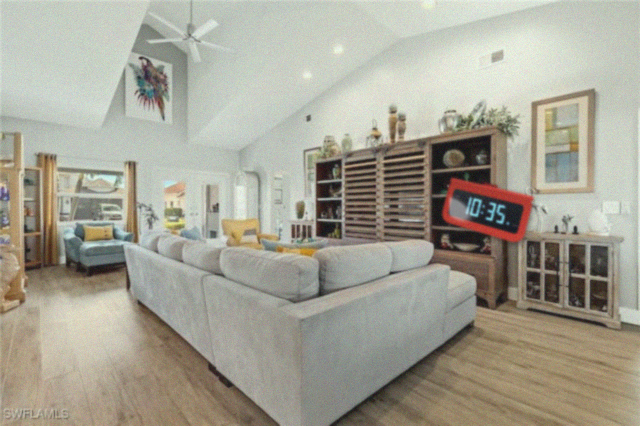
**10:35**
